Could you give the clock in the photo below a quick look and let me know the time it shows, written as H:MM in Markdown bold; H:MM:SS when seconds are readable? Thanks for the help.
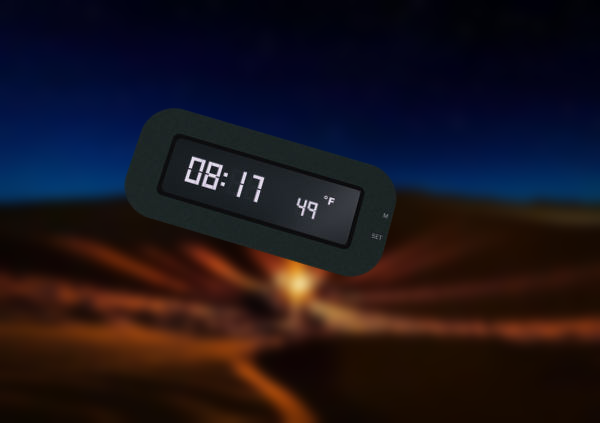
**8:17**
